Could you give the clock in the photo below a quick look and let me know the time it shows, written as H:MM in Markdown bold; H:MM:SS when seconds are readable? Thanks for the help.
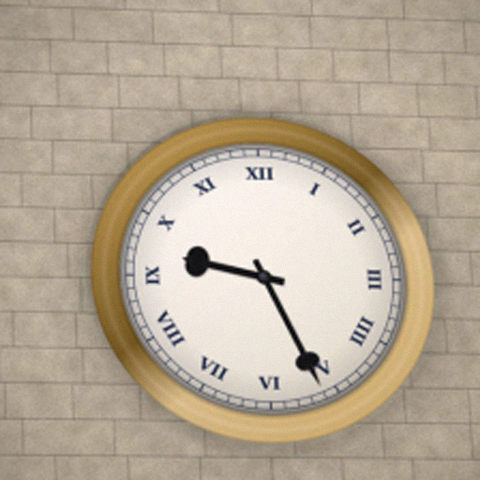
**9:26**
